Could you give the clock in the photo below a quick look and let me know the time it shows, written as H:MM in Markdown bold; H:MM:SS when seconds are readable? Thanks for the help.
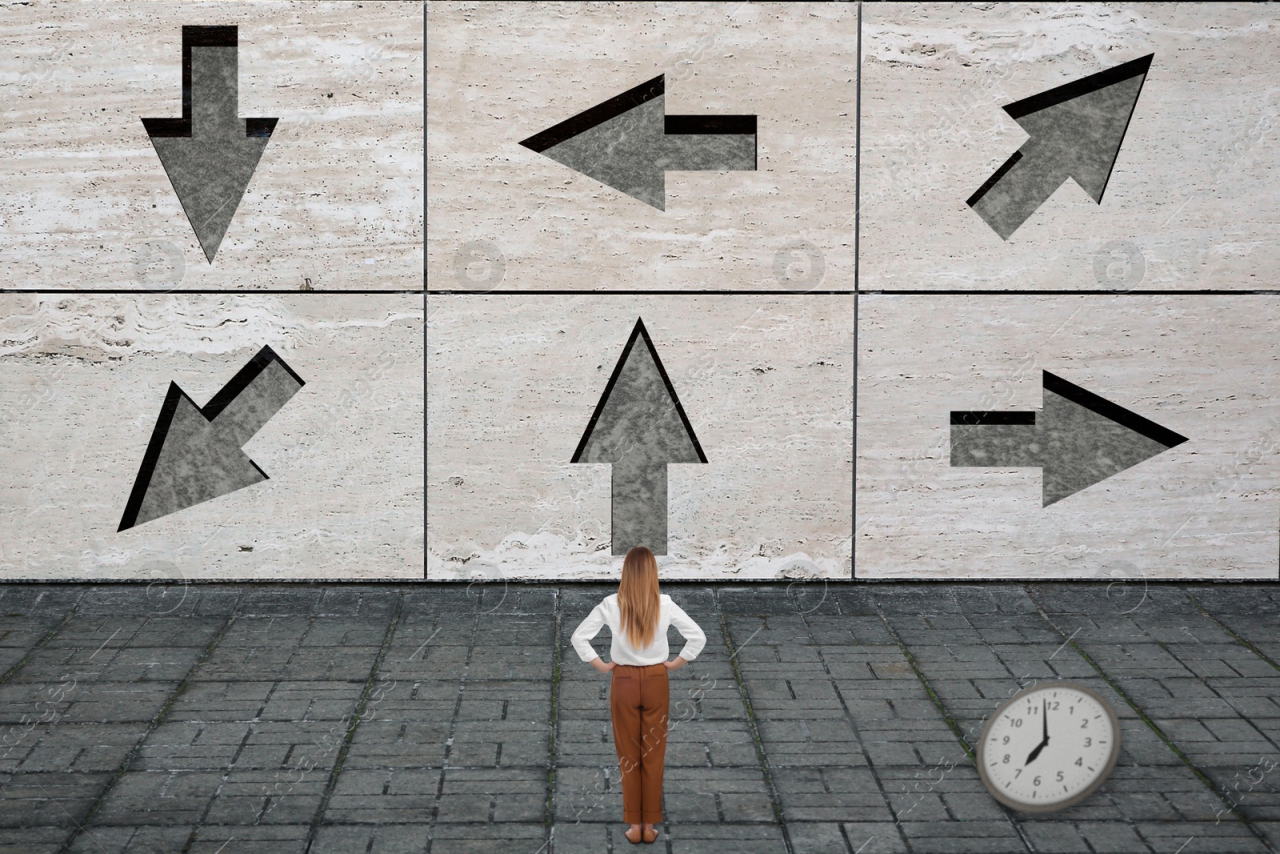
**6:58**
